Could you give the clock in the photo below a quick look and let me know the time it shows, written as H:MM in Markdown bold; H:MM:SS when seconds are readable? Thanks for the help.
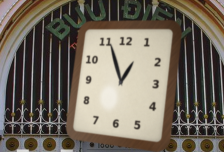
**12:56**
